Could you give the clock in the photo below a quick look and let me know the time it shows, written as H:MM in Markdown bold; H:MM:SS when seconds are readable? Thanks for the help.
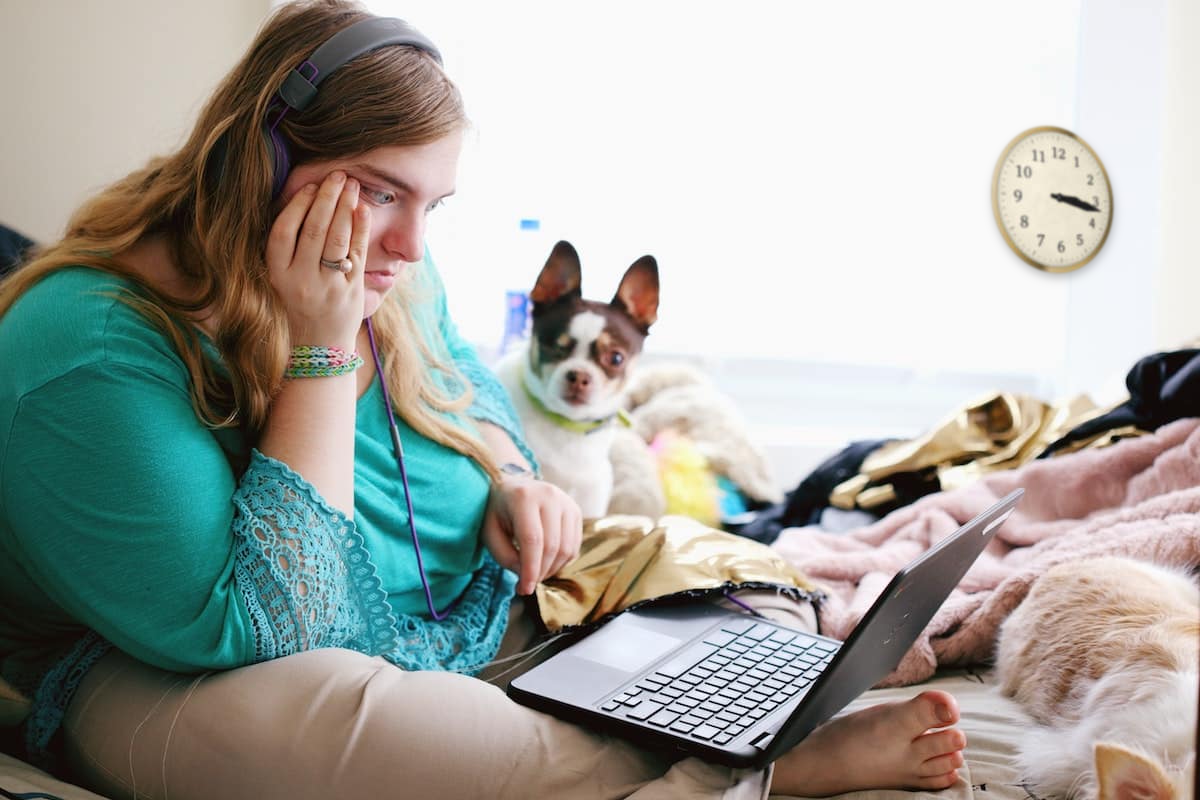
**3:17**
